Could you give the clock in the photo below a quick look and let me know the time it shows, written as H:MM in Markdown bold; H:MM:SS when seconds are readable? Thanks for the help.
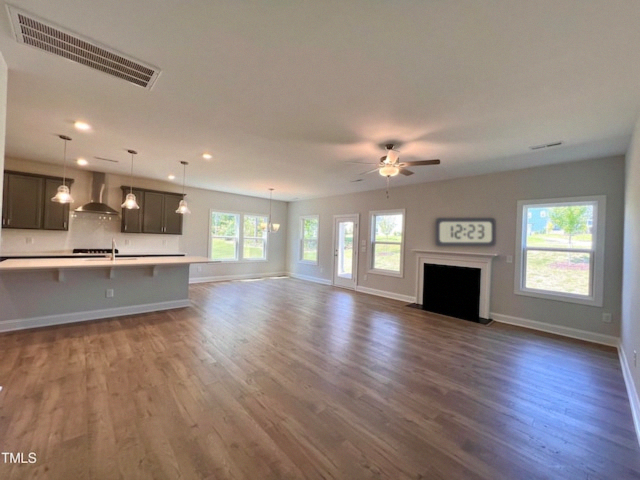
**12:23**
